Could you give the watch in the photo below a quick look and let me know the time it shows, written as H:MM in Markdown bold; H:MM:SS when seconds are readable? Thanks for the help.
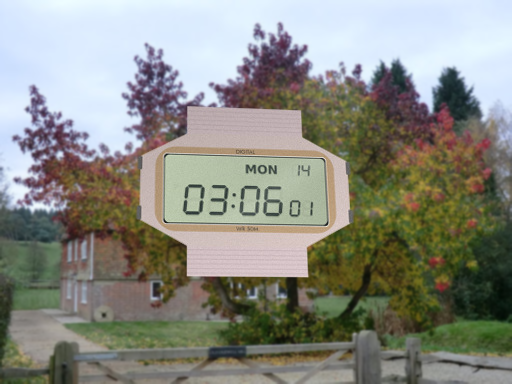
**3:06:01**
